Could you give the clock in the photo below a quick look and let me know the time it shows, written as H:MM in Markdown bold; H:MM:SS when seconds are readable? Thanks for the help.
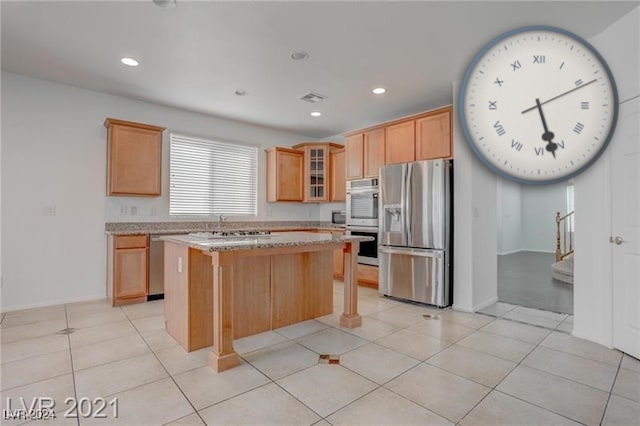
**5:27:11**
